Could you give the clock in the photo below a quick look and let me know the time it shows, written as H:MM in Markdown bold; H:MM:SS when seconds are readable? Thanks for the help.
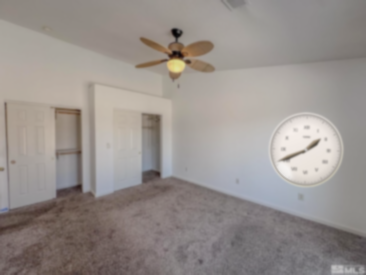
**1:41**
